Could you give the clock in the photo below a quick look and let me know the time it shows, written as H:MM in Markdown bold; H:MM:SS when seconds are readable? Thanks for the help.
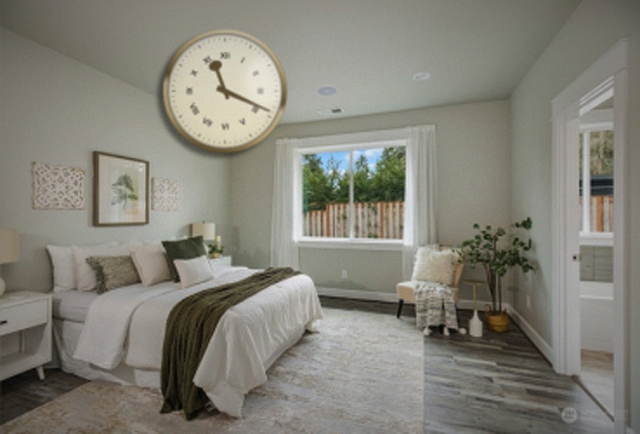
**11:19**
